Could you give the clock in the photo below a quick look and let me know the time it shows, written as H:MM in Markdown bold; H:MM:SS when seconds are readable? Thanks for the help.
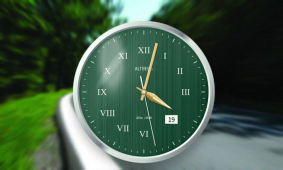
**4:02:28**
